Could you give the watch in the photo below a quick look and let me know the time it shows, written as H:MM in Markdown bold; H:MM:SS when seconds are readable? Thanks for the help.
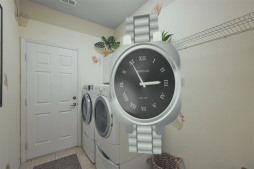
**2:55**
